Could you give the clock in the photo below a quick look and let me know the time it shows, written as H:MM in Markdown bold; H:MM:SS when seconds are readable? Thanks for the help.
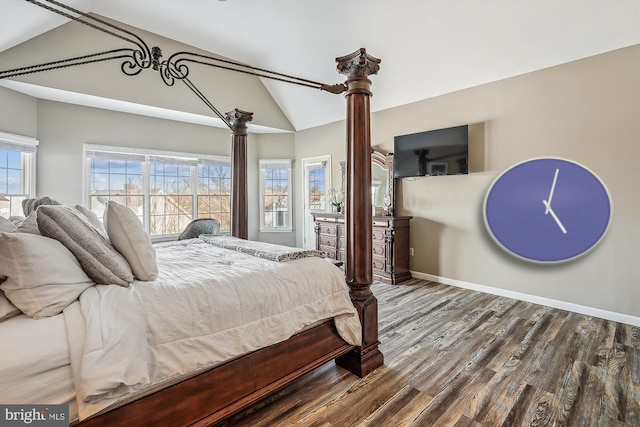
**5:02**
